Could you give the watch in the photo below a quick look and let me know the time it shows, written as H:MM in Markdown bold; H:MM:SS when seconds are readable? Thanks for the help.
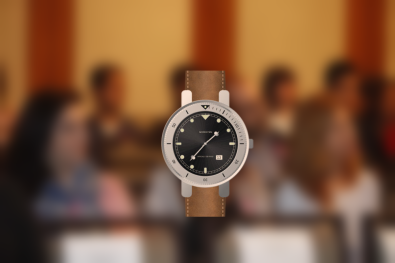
**1:37**
